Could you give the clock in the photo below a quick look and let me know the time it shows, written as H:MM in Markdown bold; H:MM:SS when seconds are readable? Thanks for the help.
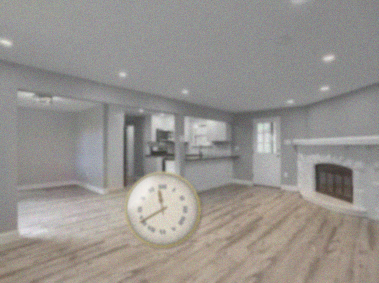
**11:40**
